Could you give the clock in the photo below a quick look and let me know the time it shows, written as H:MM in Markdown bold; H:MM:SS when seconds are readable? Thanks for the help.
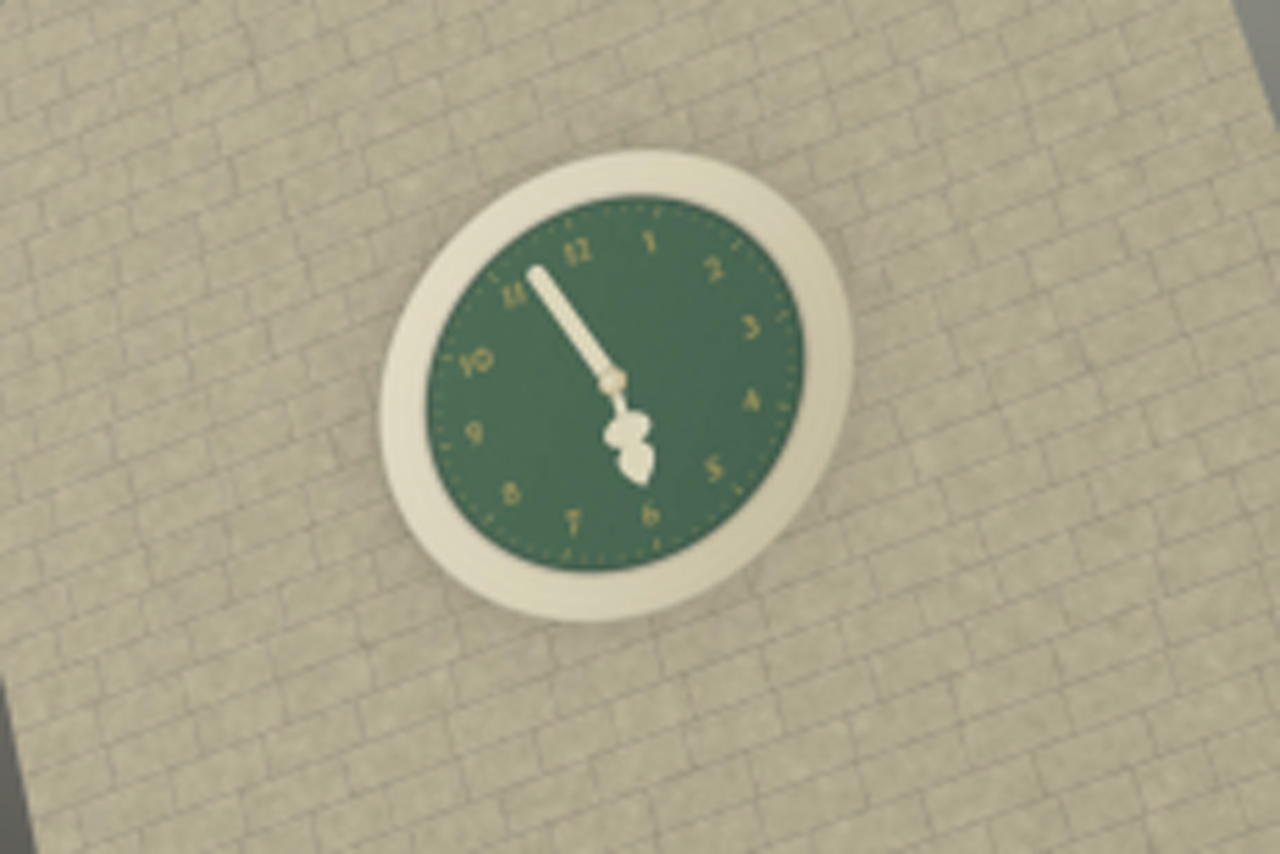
**5:57**
